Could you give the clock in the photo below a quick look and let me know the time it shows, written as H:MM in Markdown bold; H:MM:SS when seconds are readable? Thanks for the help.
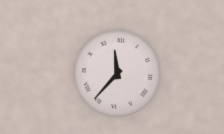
**11:36**
